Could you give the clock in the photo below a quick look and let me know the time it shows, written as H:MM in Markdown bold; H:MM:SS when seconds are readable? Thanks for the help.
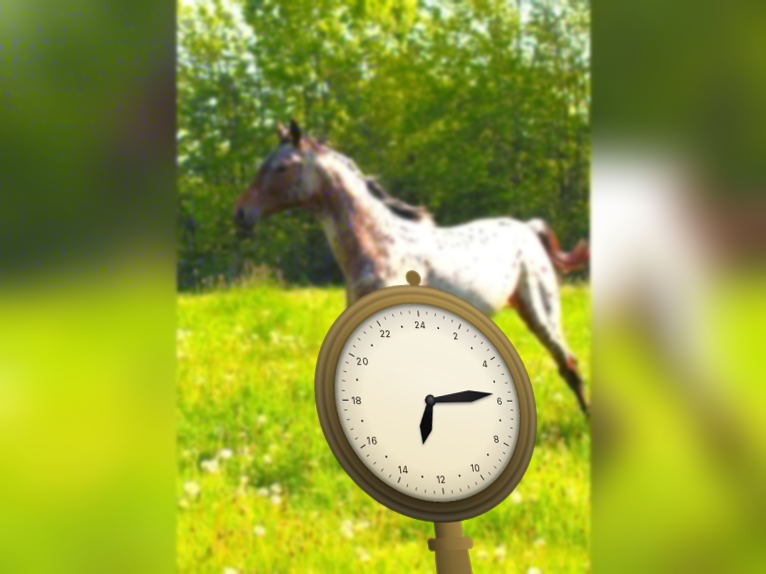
**13:14**
